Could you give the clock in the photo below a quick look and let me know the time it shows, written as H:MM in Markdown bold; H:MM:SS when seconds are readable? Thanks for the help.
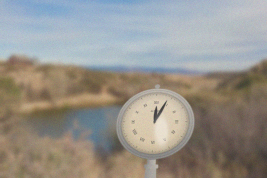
**12:04**
